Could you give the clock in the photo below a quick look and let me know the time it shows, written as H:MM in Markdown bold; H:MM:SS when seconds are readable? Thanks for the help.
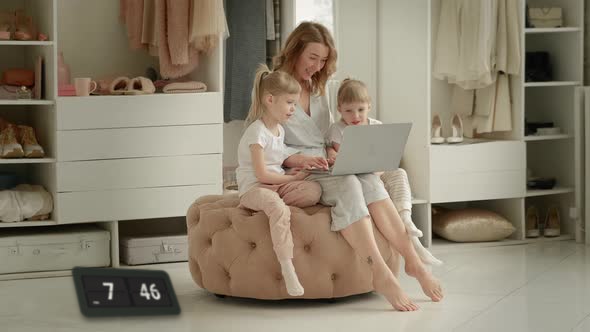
**7:46**
